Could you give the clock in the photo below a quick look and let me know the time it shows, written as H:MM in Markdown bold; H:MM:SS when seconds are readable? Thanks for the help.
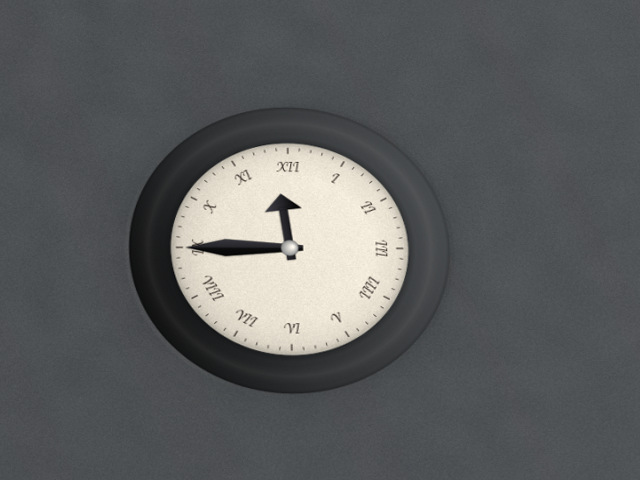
**11:45**
